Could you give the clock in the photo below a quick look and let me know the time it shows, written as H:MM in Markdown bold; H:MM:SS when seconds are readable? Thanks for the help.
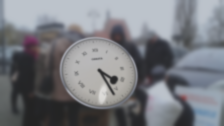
**4:27**
